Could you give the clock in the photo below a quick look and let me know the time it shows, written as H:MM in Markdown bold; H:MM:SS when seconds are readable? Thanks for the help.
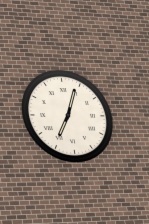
**7:04**
